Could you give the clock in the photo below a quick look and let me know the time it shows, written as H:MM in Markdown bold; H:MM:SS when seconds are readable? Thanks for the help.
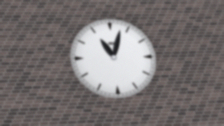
**11:03**
